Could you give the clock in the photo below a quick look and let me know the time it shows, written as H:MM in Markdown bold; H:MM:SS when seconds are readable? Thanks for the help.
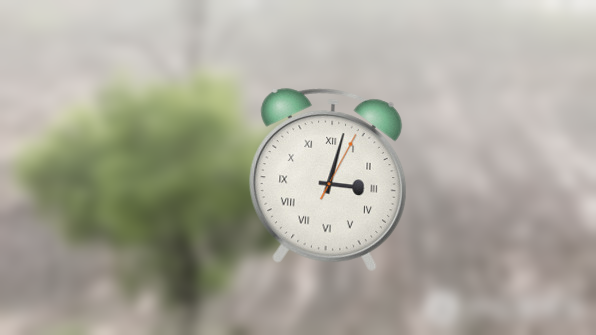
**3:02:04**
